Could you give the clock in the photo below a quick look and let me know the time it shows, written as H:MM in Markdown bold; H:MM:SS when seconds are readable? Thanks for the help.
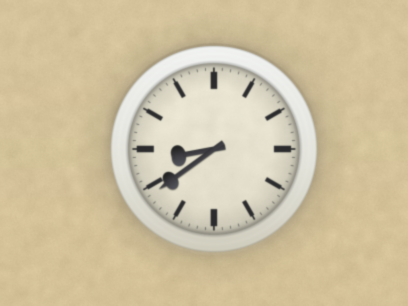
**8:39**
